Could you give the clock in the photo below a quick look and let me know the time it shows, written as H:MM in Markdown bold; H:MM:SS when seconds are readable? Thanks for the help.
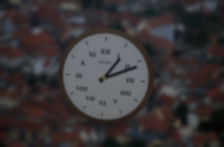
**1:11**
